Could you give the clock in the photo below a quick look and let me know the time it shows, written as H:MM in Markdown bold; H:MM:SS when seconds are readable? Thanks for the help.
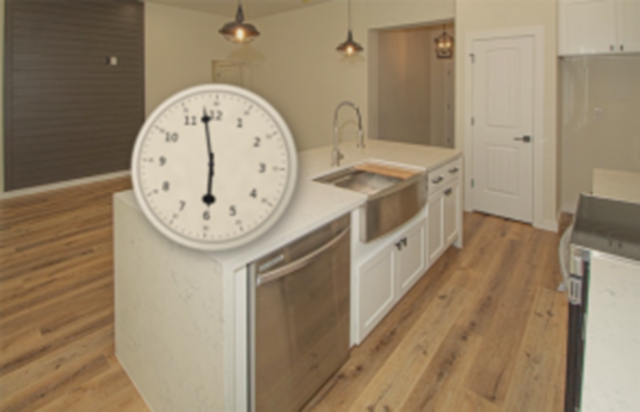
**5:58**
